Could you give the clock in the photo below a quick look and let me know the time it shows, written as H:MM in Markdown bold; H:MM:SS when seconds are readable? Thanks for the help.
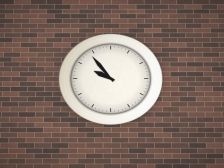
**9:54**
